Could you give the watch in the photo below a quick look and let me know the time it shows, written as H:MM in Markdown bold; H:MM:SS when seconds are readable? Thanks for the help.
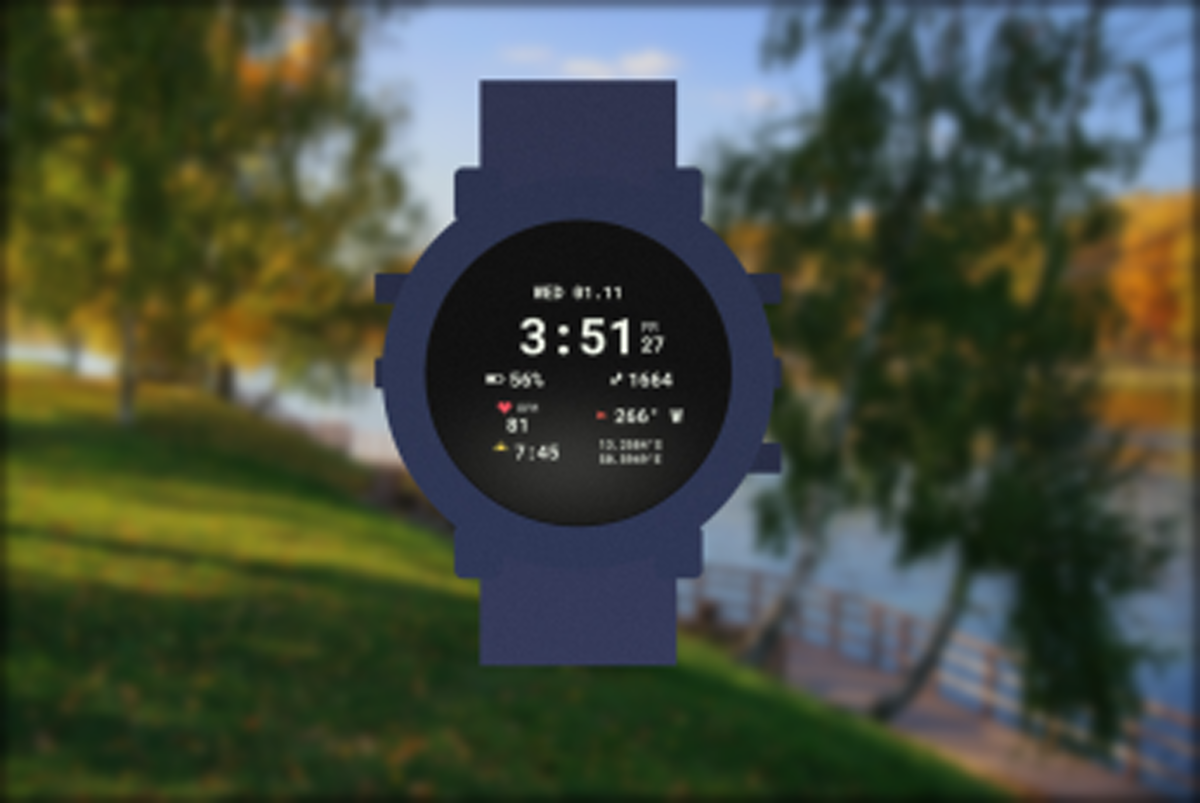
**3:51**
